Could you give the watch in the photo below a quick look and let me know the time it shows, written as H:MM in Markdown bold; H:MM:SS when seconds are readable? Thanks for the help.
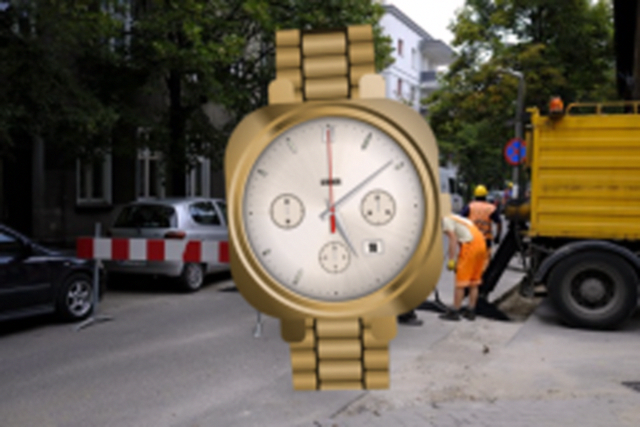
**5:09**
